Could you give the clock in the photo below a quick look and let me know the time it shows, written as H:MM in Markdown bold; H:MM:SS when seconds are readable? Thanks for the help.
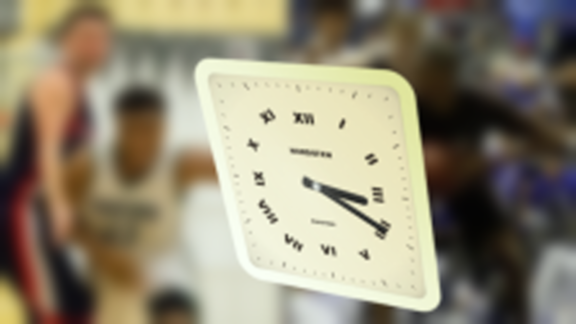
**3:20**
